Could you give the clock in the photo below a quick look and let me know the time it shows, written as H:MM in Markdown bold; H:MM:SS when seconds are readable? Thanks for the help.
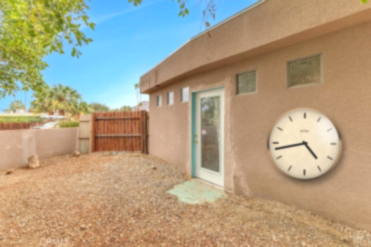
**4:43**
